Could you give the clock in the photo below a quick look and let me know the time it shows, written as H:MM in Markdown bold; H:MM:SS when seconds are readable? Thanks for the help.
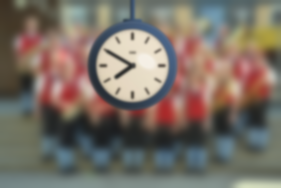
**7:50**
